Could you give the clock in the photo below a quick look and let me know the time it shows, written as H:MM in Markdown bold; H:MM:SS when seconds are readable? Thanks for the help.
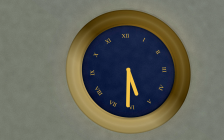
**5:31**
